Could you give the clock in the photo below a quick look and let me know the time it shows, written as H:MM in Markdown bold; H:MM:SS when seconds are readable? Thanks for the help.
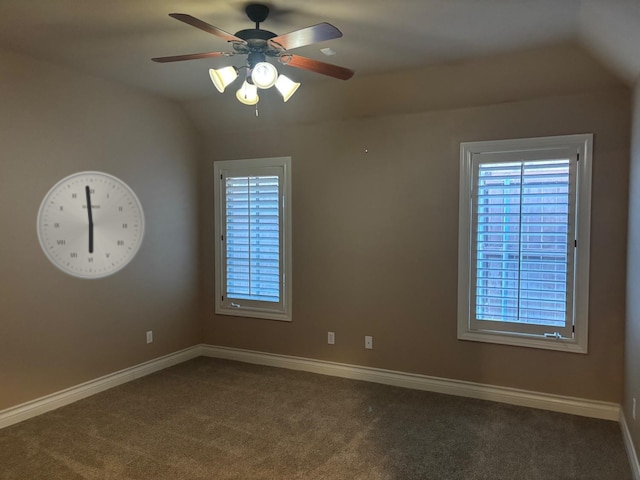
**5:59**
